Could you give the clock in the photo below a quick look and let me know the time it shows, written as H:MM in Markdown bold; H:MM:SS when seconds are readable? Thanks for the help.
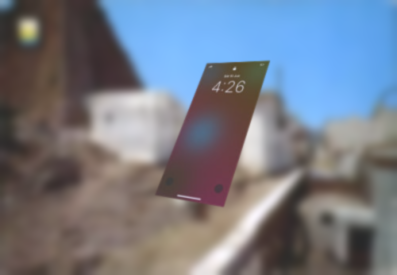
**4:26**
